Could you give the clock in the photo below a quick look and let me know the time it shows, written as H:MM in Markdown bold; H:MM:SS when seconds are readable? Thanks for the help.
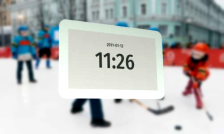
**11:26**
